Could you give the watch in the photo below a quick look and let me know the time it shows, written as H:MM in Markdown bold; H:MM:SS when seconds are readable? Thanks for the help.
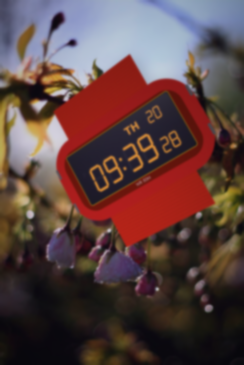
**9:39:28**
